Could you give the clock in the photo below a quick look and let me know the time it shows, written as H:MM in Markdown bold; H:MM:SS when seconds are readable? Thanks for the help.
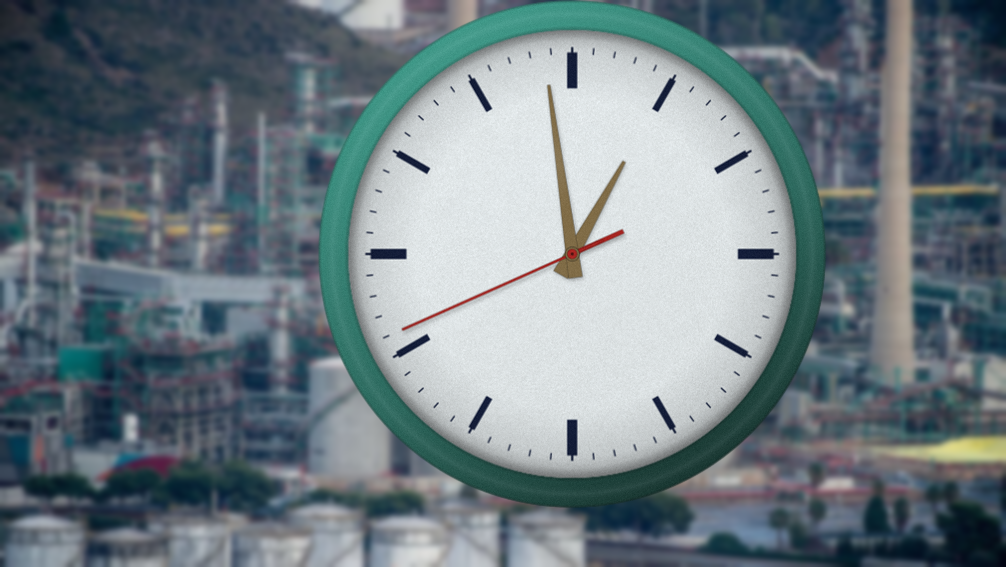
**12:58:41**
